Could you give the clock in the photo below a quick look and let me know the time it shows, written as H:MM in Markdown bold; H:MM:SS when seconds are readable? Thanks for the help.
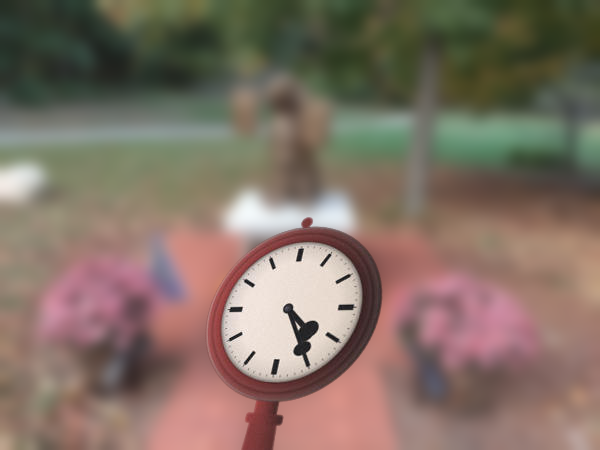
**4:25**
